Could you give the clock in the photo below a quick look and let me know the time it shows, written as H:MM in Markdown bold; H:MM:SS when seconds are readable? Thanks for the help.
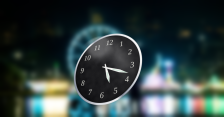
**5:18**
